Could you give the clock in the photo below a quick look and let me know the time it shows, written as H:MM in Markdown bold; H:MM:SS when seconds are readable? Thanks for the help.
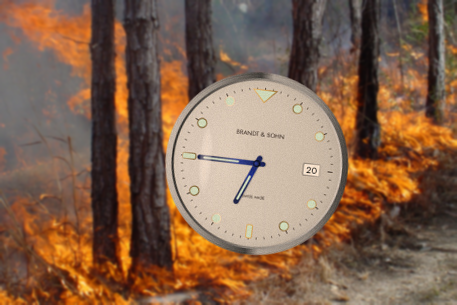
**6:45**
